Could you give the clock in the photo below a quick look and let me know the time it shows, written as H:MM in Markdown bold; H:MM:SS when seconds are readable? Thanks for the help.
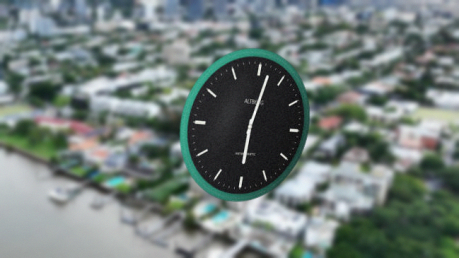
**6:02**
